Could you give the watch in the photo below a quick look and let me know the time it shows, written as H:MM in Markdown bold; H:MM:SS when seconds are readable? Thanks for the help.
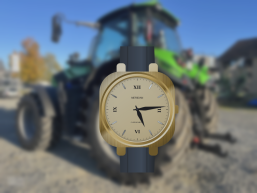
**5:14**
